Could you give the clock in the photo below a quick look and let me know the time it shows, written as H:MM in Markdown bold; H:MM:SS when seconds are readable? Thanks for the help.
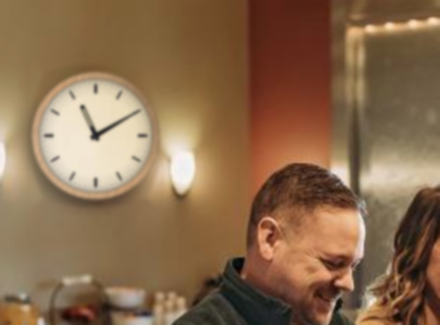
**11:10**
